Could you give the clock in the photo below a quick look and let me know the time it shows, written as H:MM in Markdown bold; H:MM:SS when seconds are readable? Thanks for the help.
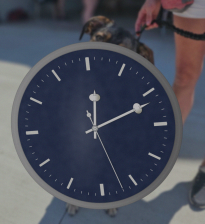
**12:11:27**
